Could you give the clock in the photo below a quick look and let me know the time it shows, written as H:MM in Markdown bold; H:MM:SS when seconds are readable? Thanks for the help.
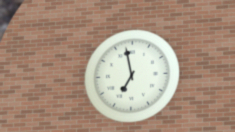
**6:58**
